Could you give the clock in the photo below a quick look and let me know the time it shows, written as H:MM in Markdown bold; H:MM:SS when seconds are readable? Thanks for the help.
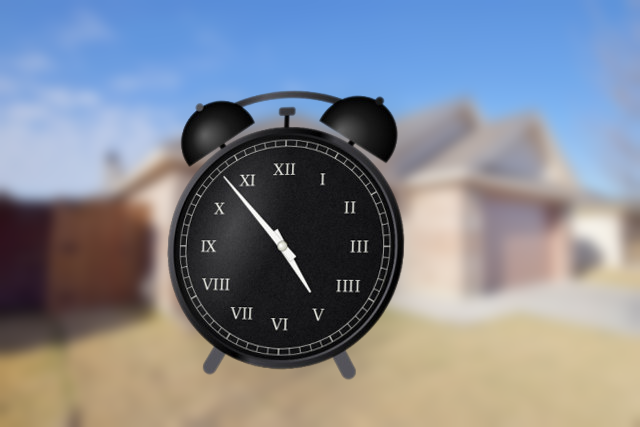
**4:53**
